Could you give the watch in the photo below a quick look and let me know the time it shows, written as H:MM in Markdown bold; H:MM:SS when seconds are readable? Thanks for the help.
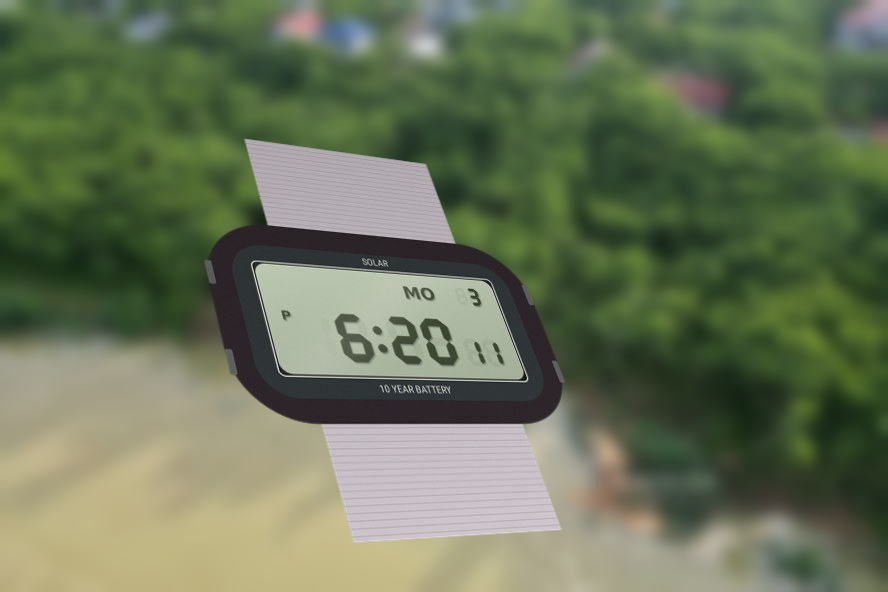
**6:20:11**
